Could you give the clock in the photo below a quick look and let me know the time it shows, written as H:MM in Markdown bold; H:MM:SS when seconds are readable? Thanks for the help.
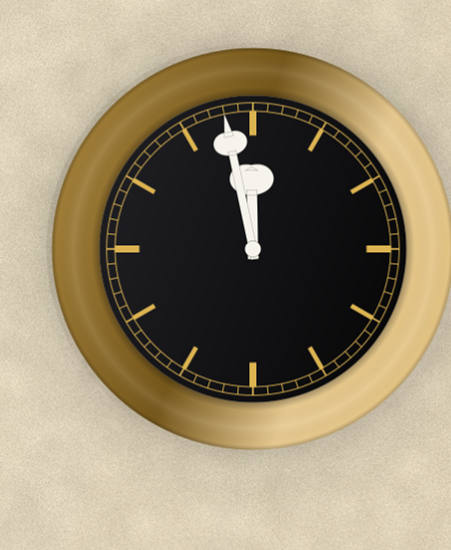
**11:58**
